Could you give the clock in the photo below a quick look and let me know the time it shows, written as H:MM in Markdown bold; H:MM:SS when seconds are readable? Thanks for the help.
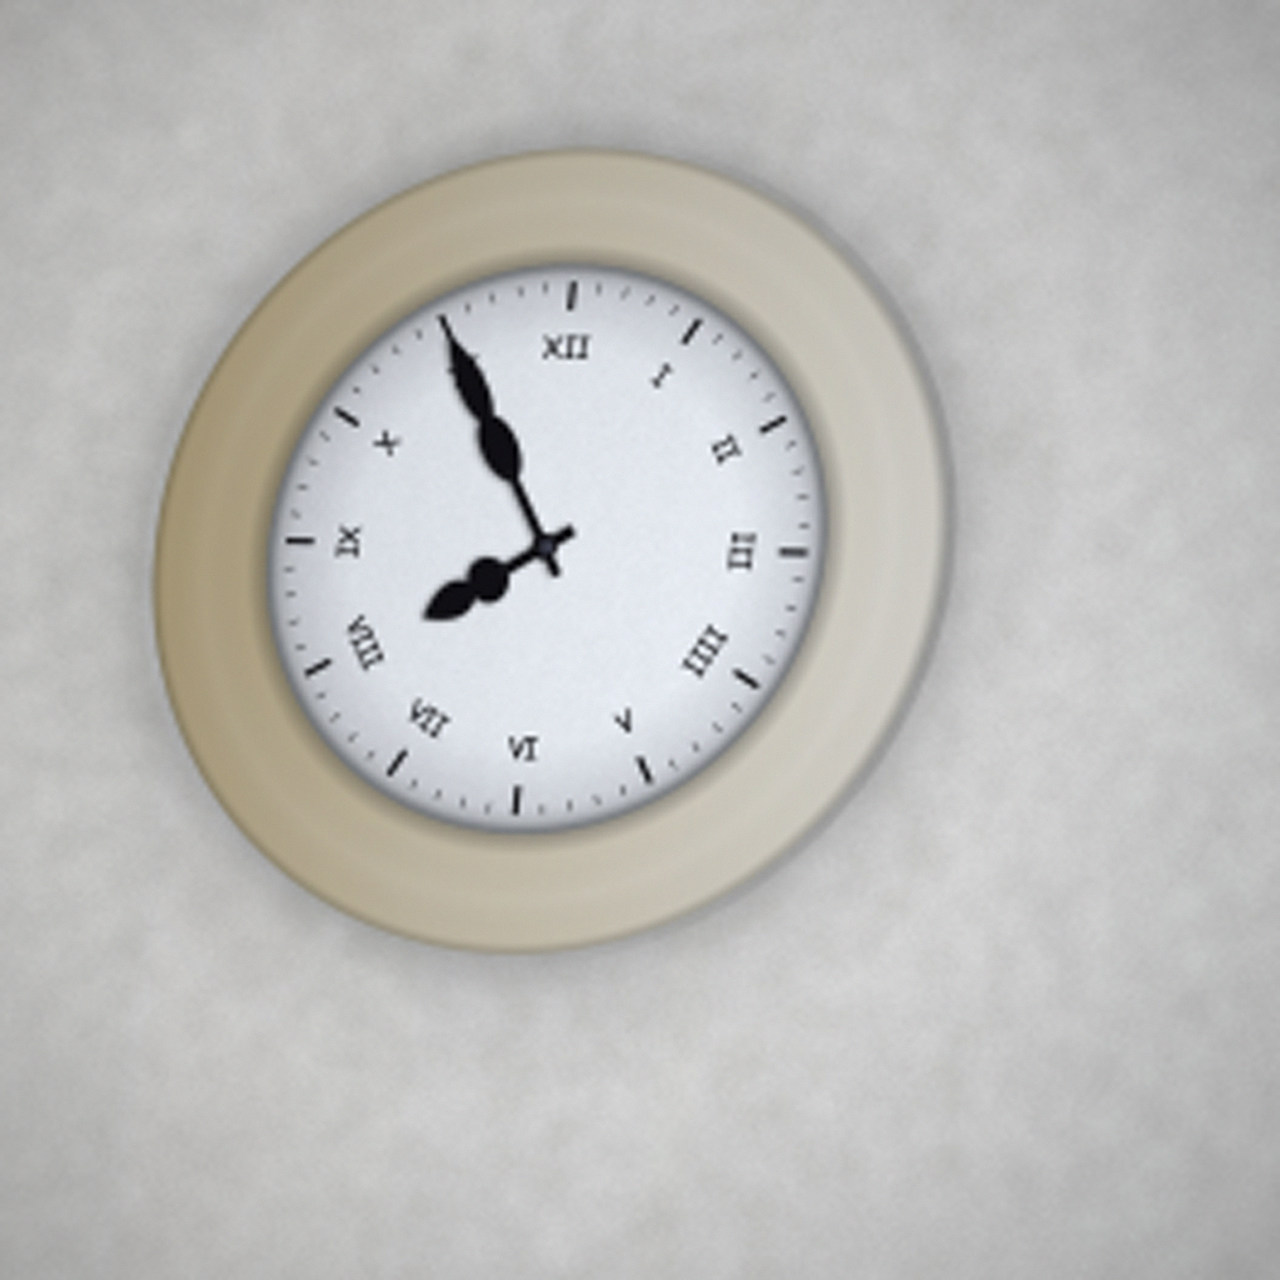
**7:55**
